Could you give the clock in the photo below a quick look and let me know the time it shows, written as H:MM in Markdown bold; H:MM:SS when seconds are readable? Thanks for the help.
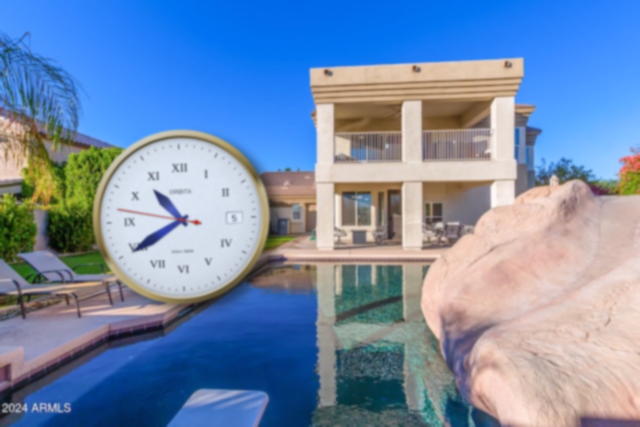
**10:39:47**
